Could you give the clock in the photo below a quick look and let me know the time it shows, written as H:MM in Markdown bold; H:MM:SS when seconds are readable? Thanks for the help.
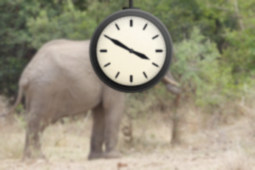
**3:50**
